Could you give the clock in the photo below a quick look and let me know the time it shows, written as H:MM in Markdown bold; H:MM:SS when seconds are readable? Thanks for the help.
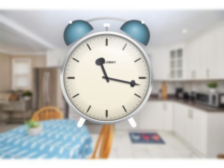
**11:17**
